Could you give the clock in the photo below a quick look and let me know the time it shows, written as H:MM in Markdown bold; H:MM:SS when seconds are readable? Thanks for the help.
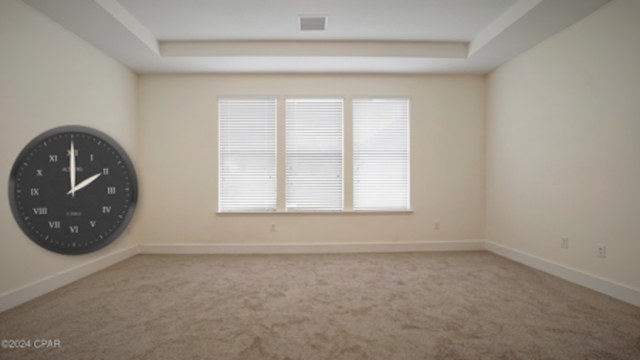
**2:00**
